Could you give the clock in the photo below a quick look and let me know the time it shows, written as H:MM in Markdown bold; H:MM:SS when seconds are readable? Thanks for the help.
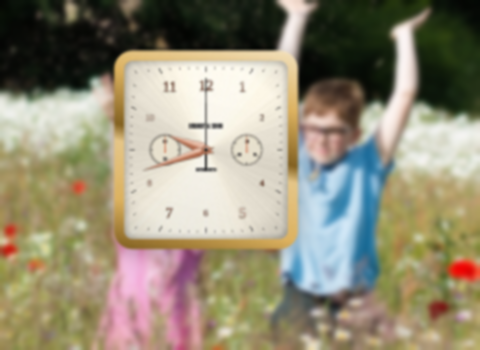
**9:42**
